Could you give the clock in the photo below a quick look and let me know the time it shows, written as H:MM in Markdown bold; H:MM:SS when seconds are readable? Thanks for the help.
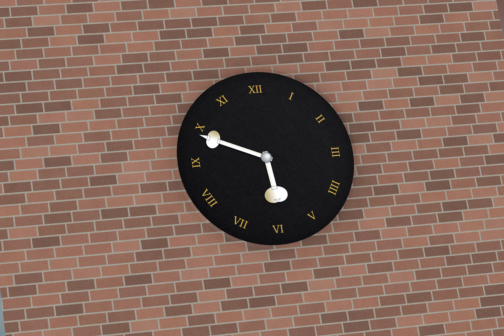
**5:49**
